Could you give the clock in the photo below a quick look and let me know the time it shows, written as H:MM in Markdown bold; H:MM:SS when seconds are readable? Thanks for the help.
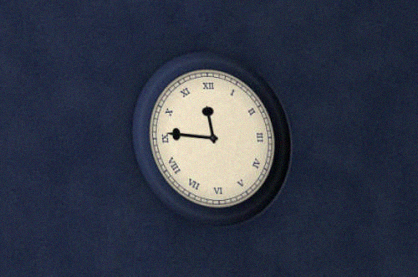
**11:46**
